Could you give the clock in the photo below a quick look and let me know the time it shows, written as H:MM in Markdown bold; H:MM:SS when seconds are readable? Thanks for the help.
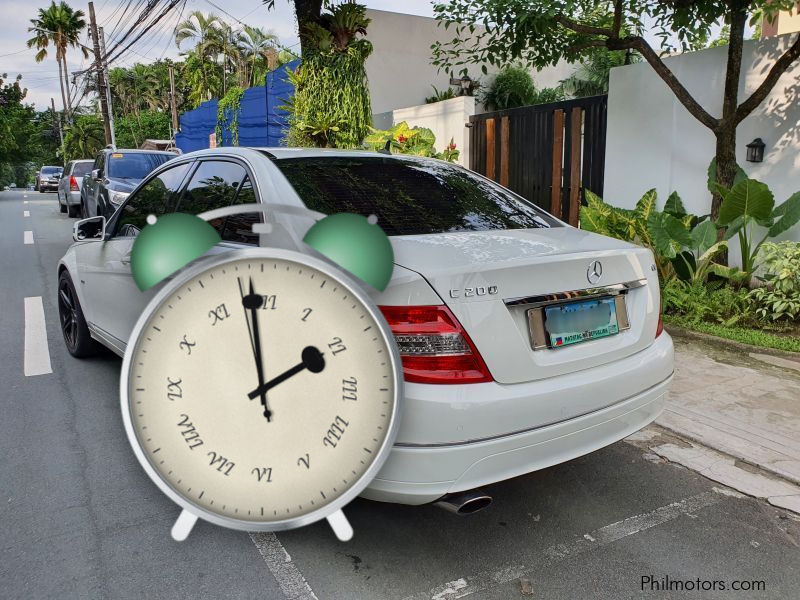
**1:58:58**
